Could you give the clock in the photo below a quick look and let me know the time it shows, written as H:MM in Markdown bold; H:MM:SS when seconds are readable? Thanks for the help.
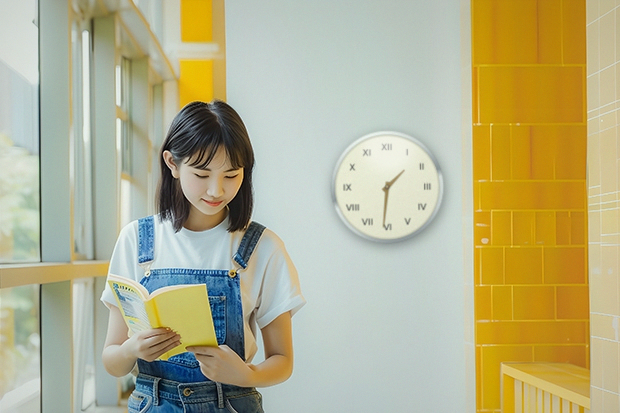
**1:31**
